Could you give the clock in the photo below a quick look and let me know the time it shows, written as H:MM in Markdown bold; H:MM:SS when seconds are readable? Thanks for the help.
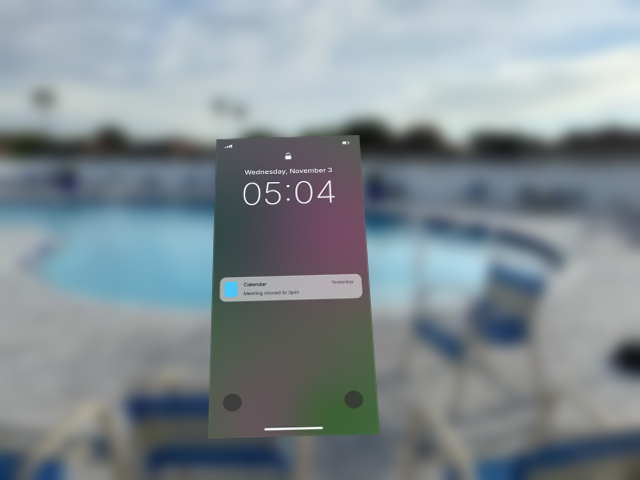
**5:04**
